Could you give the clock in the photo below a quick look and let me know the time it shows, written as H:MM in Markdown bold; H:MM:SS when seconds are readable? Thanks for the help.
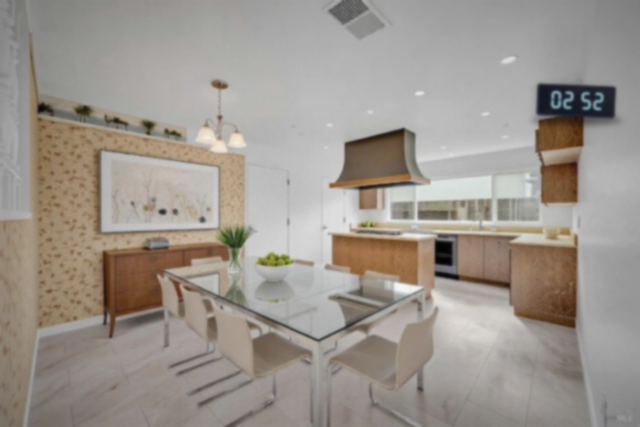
**2:52**
